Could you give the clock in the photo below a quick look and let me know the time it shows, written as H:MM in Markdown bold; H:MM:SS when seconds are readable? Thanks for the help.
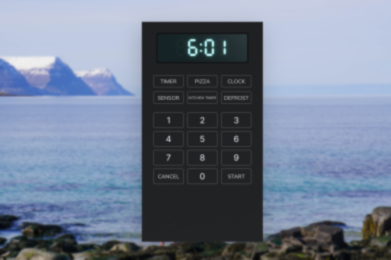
**6:01**
